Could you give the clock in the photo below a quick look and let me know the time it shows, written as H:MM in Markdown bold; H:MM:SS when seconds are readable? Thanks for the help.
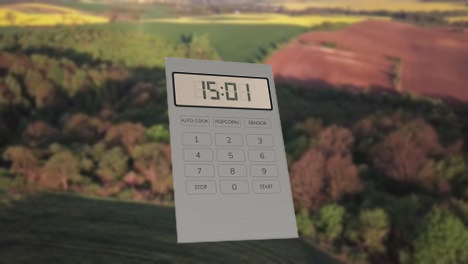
**15:01**
